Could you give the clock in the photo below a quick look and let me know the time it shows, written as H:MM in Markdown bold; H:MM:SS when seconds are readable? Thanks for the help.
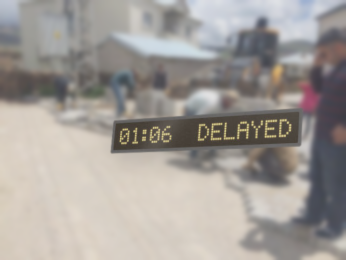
**1:06**
